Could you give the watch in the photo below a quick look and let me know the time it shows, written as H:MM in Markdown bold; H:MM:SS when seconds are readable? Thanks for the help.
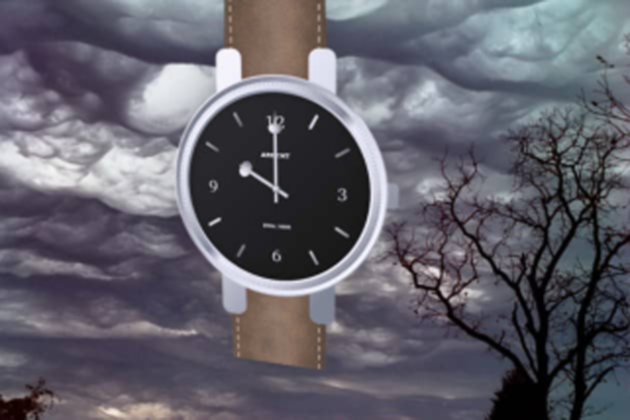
**10:00**
